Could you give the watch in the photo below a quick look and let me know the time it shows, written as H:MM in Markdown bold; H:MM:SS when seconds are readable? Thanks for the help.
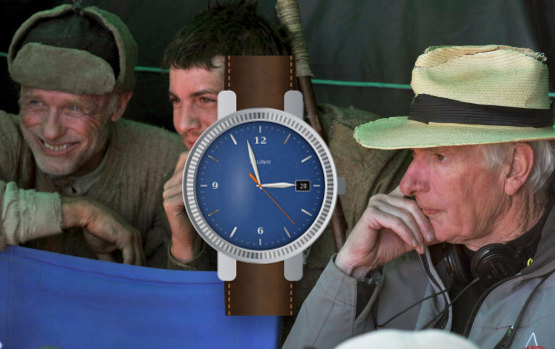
**2:57:23**
